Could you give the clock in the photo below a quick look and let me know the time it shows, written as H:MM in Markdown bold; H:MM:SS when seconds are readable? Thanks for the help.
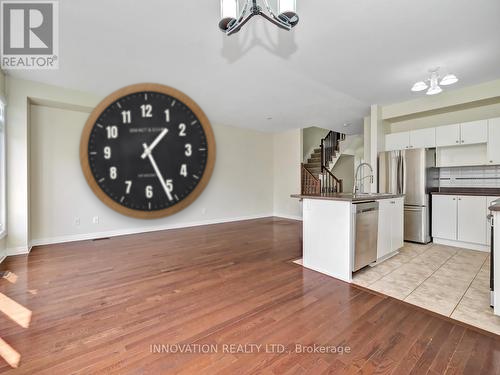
**1:26**
